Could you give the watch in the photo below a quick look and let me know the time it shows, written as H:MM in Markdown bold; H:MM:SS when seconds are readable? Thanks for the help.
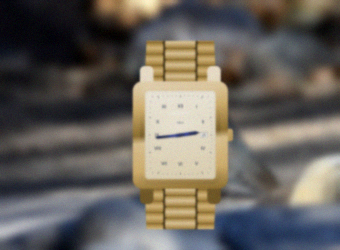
**2:44**
